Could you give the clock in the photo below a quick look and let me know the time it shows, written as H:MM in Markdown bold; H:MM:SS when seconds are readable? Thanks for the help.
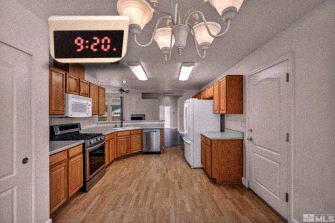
**9:20**
